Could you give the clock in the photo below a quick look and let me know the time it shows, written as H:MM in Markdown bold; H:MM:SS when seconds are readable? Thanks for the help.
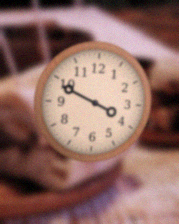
**3:49**
